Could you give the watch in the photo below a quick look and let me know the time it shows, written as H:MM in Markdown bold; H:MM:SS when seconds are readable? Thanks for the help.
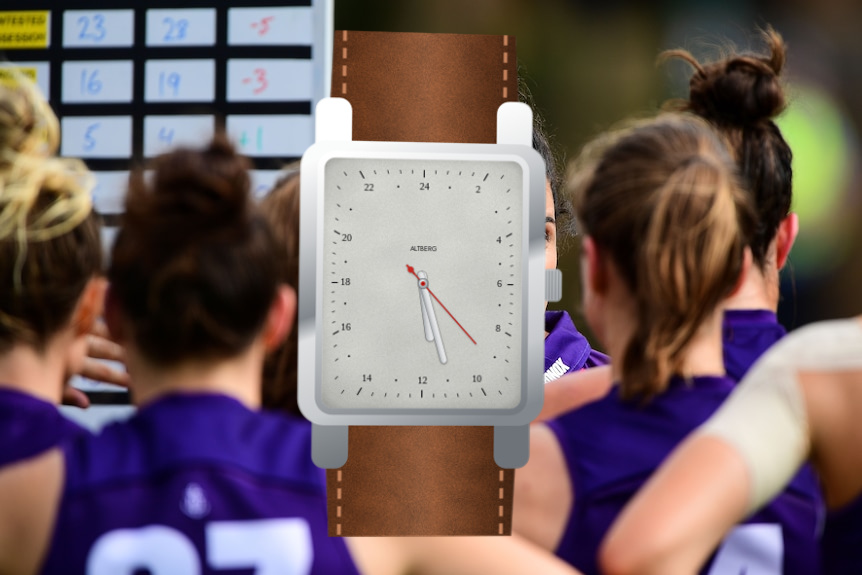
**11:27:23**
